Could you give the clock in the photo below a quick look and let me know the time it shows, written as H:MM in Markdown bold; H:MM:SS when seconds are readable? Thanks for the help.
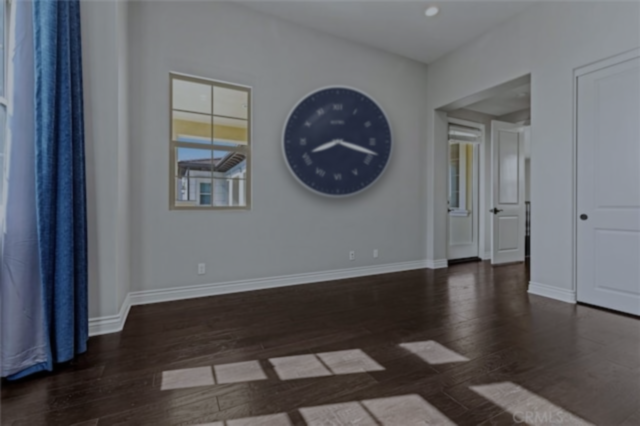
**8:18**
